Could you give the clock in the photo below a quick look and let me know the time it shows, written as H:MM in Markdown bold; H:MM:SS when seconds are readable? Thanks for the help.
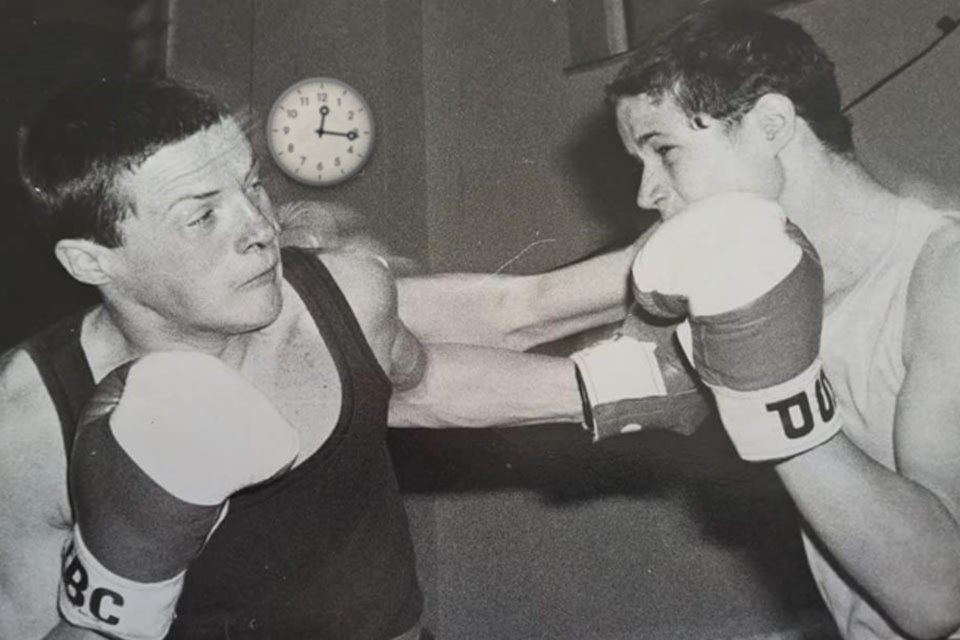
**12:16**
